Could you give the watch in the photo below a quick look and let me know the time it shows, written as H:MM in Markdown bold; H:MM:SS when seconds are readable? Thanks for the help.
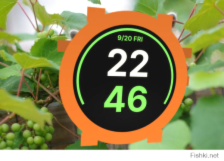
**22:46**
